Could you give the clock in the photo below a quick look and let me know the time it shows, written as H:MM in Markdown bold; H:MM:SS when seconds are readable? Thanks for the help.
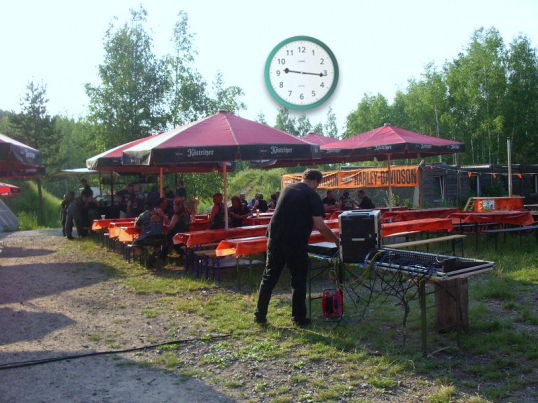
**9:16**
